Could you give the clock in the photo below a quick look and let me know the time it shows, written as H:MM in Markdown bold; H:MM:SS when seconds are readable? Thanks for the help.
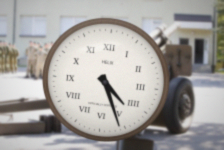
**4:26**
